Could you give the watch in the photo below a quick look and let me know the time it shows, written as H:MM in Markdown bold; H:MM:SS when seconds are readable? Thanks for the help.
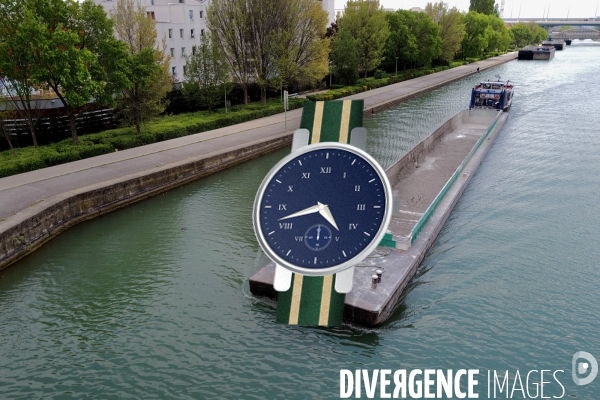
**4:42**
